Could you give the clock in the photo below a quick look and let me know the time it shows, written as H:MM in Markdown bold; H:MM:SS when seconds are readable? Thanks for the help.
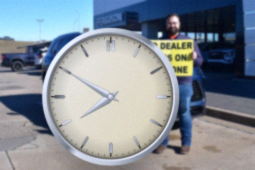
**7:50**
